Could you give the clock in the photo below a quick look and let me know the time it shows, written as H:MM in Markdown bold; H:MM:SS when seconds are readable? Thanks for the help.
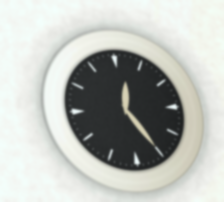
**12:25**
